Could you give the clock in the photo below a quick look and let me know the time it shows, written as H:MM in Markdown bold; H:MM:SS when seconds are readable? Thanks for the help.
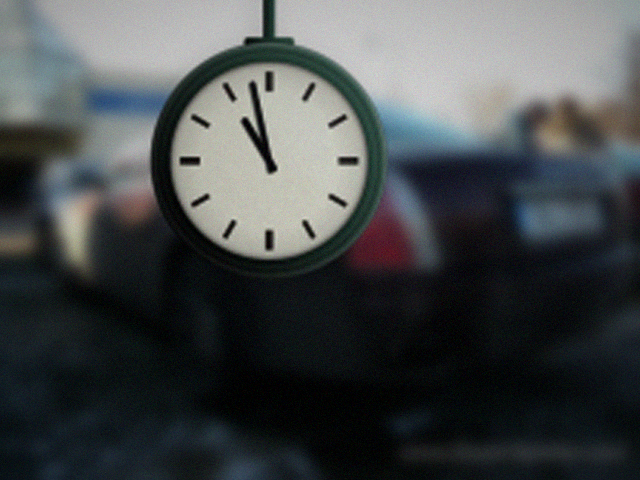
**10:58**
